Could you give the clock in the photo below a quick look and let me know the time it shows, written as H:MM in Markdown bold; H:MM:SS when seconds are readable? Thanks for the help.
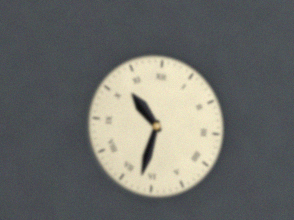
**10:32**
